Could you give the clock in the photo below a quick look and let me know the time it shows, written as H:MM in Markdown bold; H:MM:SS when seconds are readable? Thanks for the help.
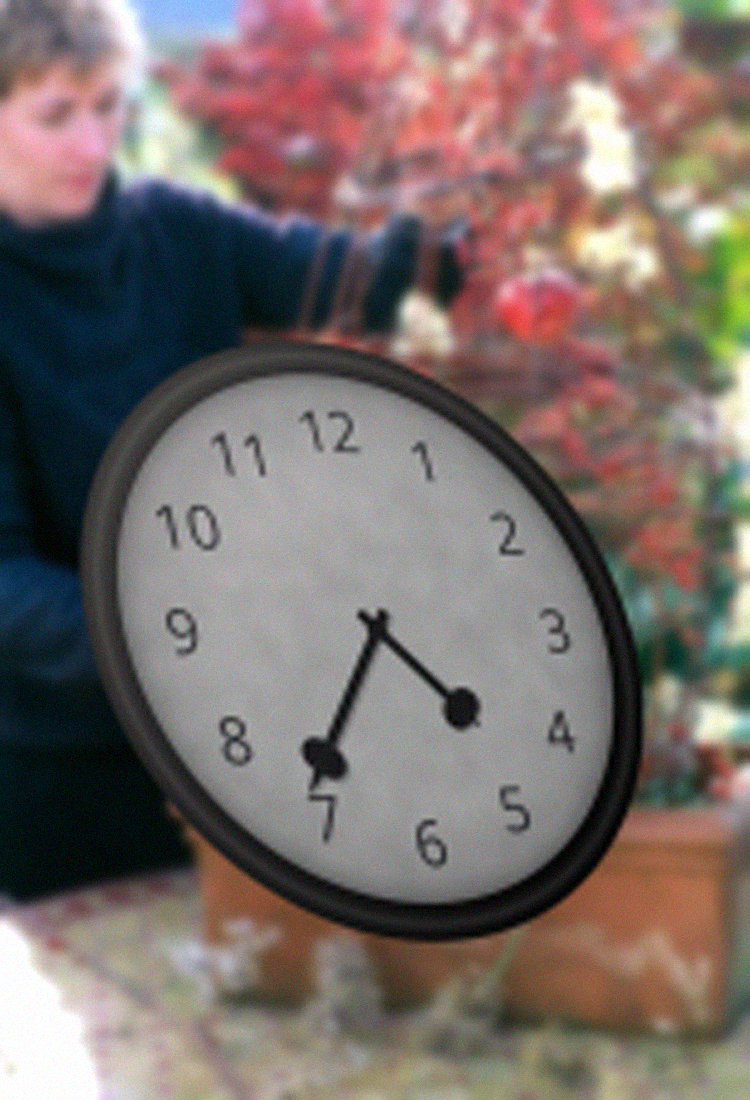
**4:36**
